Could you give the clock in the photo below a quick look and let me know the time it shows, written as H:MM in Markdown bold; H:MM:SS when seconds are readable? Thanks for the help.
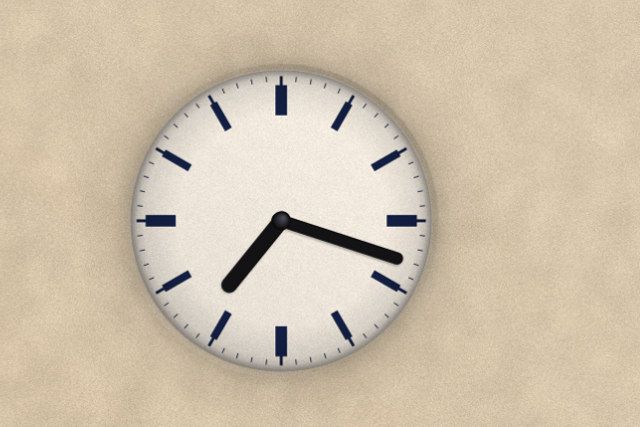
**7:18**
